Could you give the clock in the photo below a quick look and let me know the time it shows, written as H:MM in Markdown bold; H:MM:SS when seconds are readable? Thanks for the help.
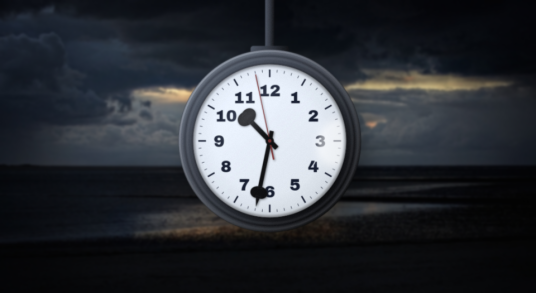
**10:31:58**
